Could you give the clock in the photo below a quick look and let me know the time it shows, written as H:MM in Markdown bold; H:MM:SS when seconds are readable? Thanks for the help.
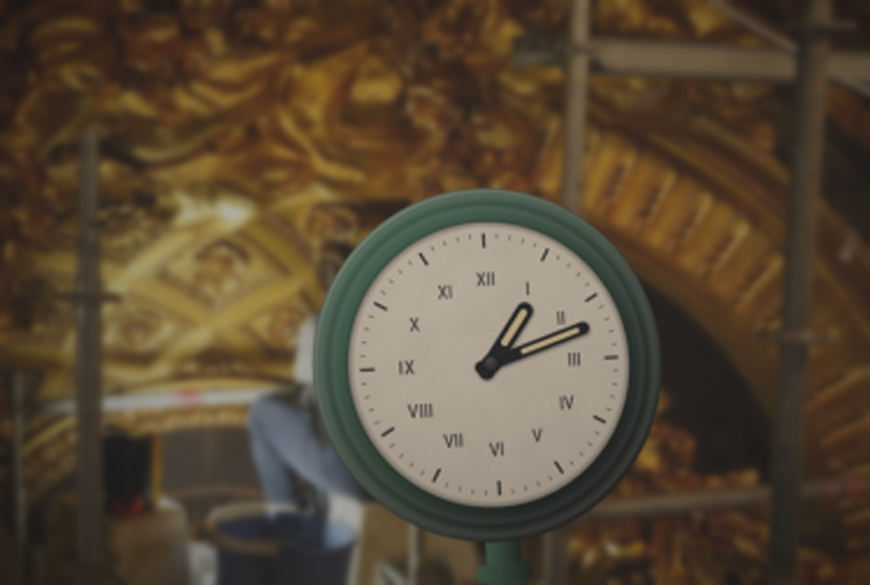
**1:12**
